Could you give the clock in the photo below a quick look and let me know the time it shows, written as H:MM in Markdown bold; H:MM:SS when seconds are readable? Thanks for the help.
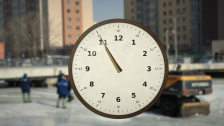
**10:55**
